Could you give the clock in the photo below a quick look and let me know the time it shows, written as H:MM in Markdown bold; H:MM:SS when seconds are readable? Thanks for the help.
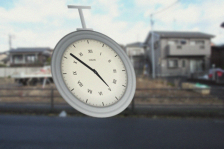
**4:52**
